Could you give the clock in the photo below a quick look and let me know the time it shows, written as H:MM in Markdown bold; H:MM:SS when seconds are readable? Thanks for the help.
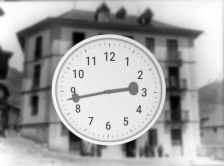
**2:43**
